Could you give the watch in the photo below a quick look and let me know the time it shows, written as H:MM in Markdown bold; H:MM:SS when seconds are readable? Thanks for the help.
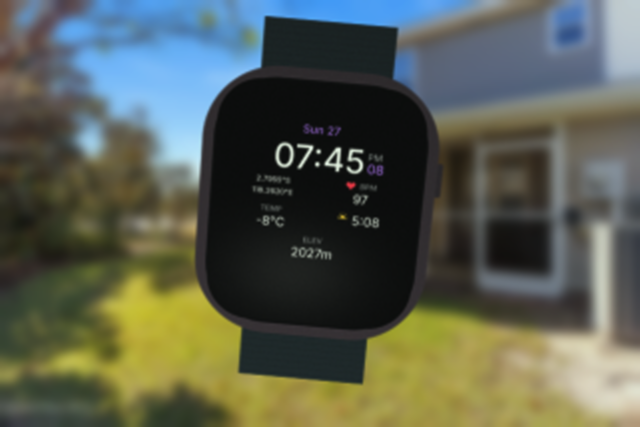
**7:45**
